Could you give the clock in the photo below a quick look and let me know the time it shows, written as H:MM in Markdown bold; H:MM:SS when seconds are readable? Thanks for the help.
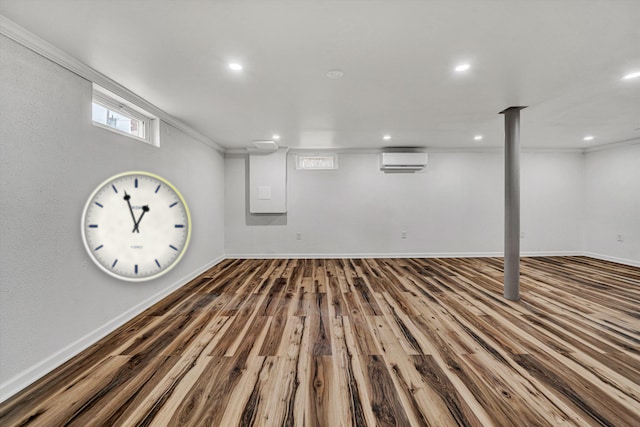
**12:57**
